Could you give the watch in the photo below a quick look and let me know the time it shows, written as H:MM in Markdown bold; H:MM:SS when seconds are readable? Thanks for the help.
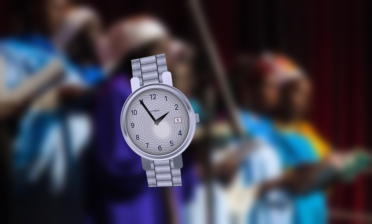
**1:55**
